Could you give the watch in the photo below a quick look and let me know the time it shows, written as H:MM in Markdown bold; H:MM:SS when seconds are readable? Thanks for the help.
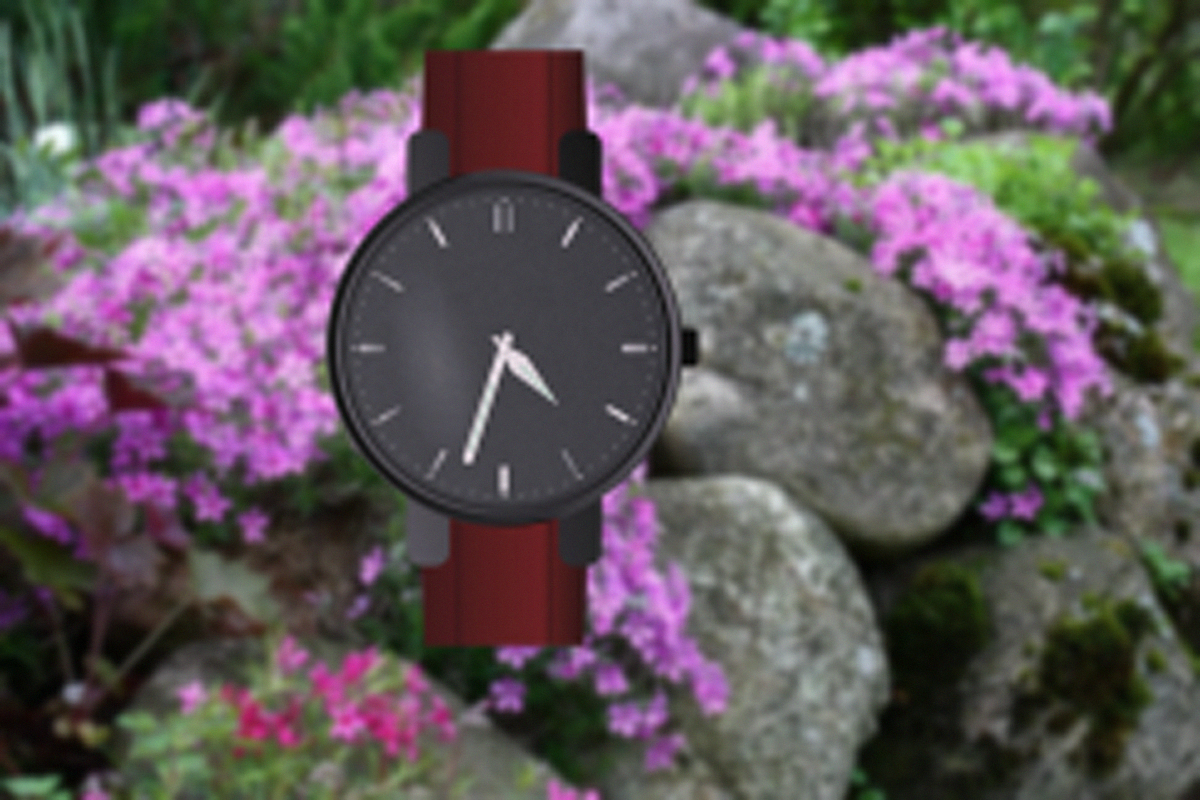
**4:33**
